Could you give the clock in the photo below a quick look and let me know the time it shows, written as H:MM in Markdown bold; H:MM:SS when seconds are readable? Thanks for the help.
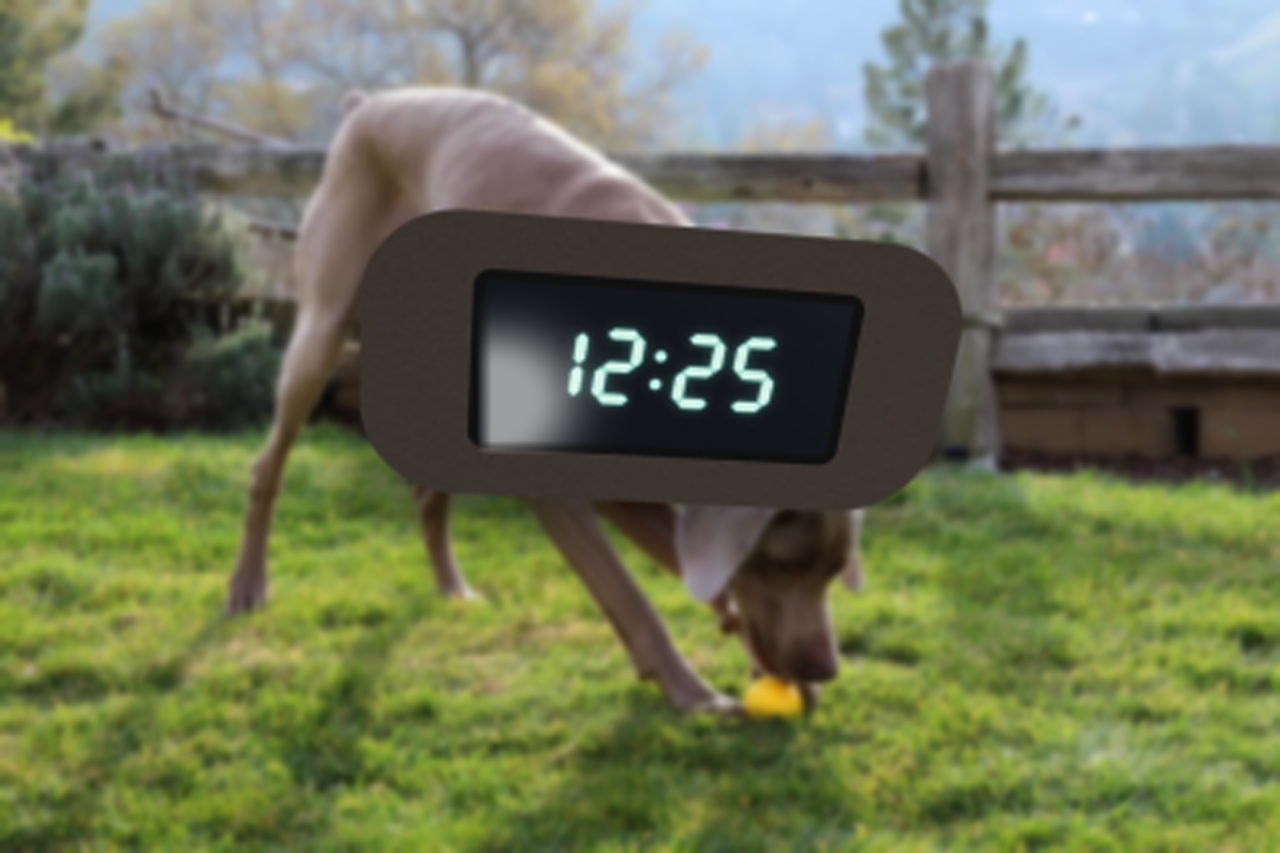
**12:25**
